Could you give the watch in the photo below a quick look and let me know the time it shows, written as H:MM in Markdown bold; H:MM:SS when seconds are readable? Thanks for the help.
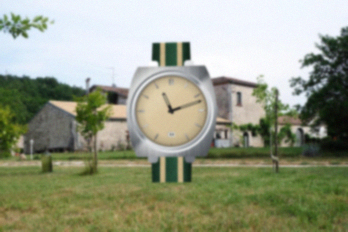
**11:12**
